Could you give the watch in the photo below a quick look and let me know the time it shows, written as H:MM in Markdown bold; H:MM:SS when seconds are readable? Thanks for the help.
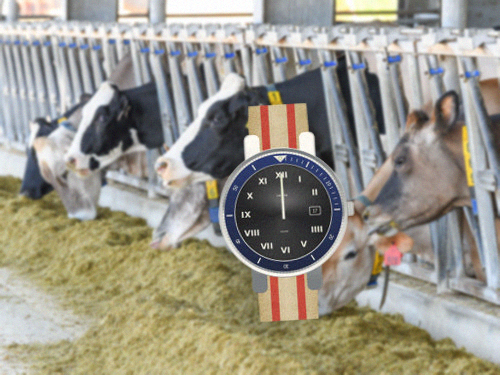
**12:00**
